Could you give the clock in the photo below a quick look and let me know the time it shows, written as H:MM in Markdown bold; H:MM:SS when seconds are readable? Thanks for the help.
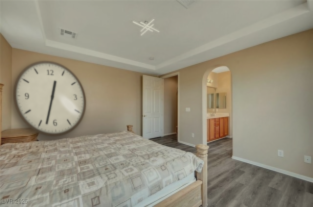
**12:33**
